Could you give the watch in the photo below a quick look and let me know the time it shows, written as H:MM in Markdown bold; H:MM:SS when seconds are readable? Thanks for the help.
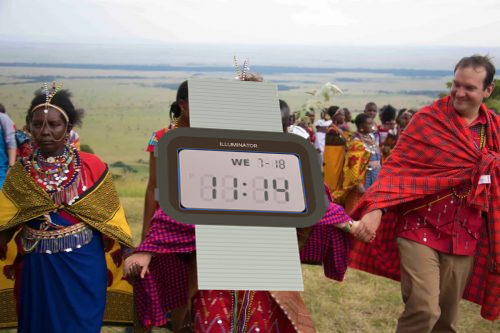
**11:14**
